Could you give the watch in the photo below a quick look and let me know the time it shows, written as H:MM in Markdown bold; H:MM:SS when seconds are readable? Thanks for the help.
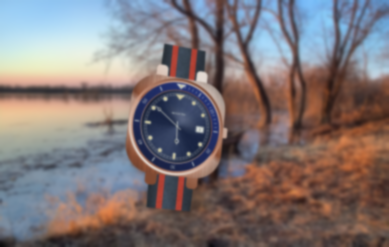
**5:51**
